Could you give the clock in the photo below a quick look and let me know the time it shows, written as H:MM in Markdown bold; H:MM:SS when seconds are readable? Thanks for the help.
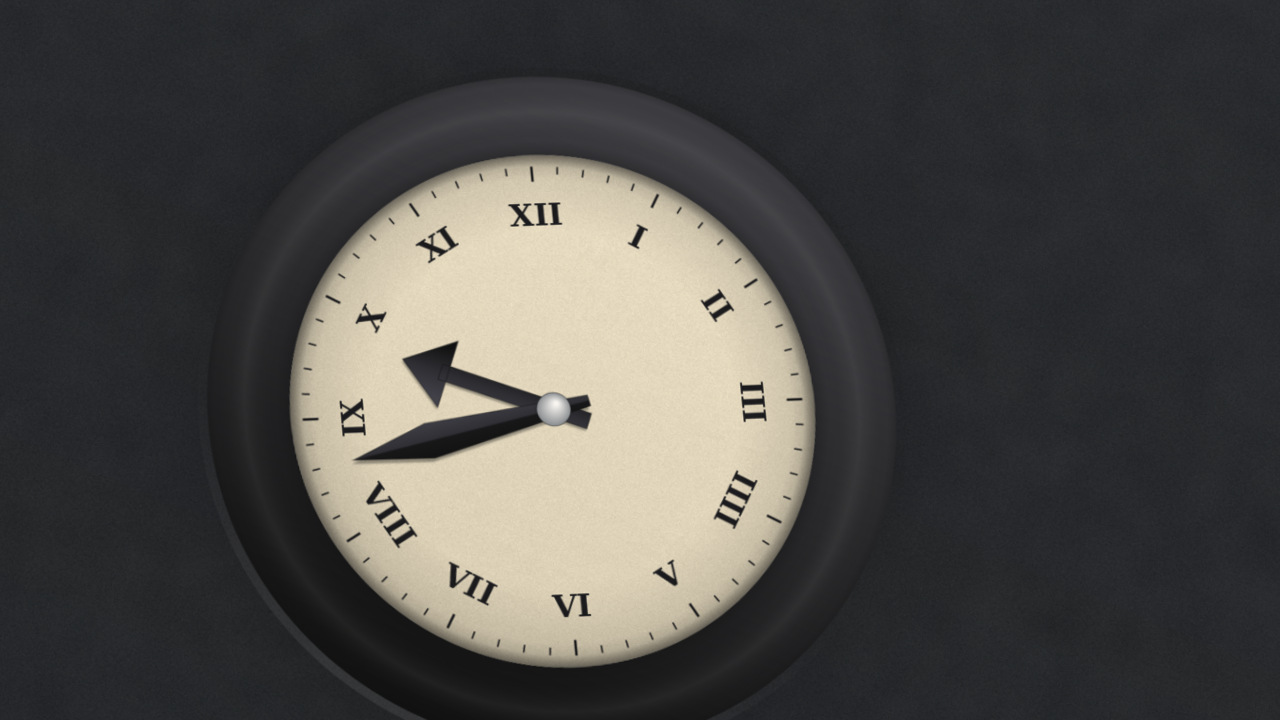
**9:43**
